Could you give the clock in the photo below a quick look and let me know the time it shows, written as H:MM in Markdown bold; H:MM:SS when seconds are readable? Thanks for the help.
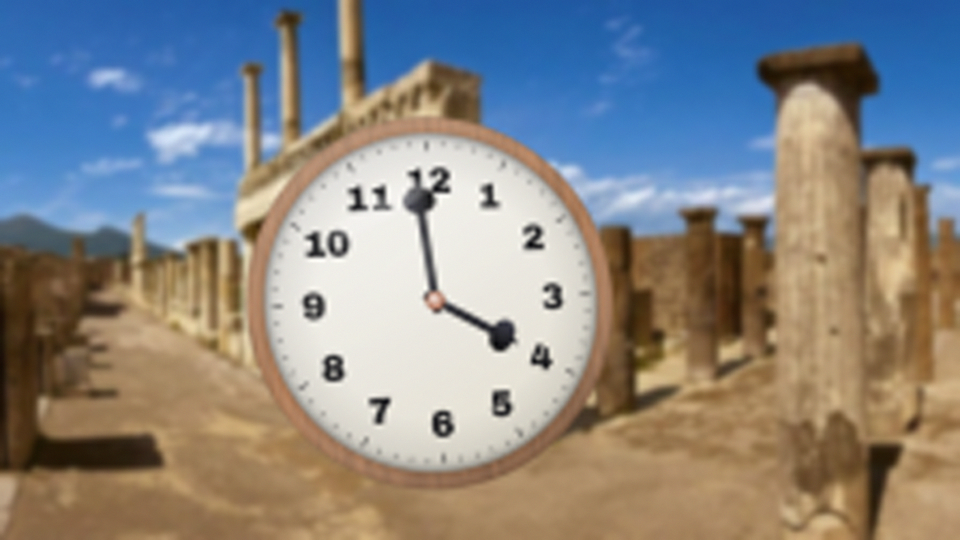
**3:59**
